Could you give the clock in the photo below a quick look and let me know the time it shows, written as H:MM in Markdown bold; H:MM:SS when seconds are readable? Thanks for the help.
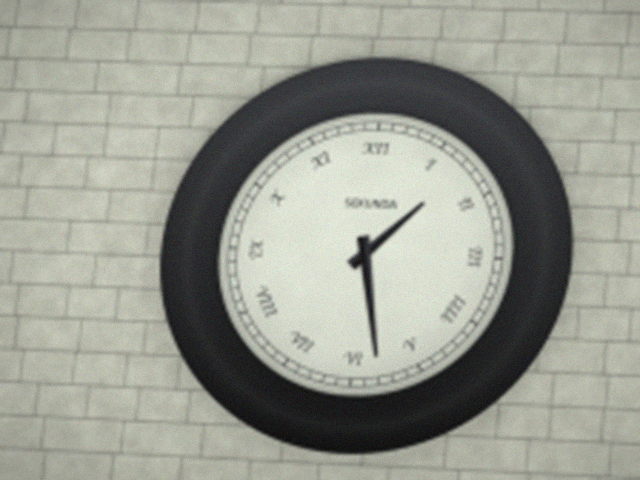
**1:28**
